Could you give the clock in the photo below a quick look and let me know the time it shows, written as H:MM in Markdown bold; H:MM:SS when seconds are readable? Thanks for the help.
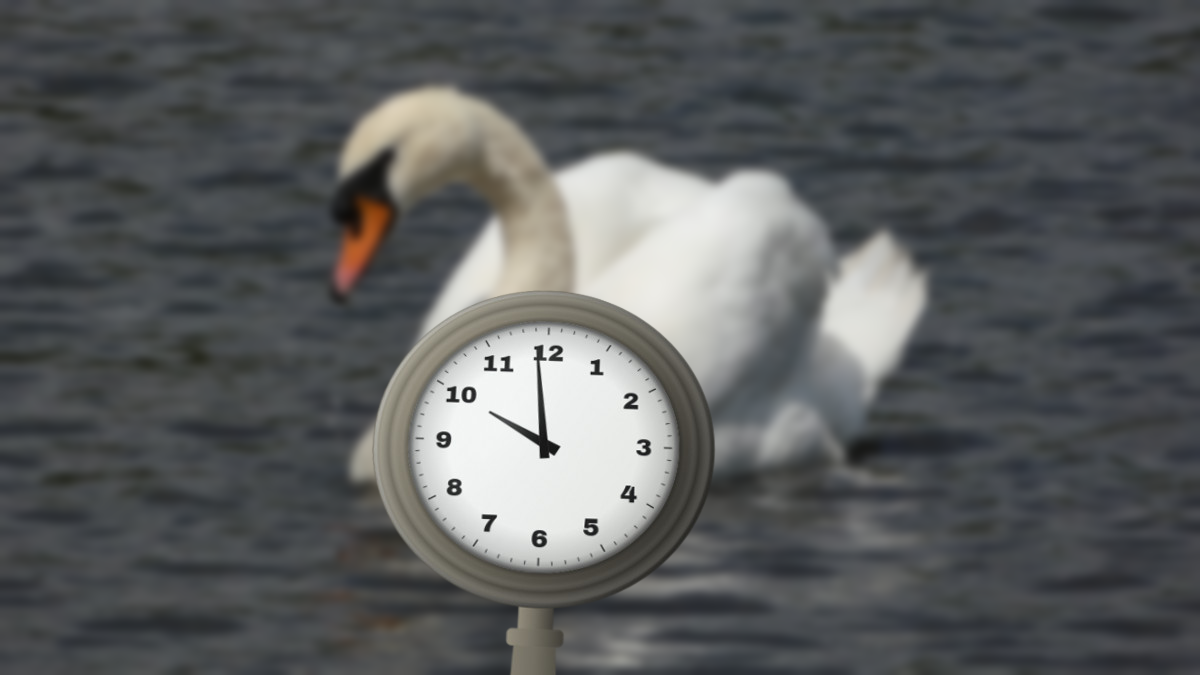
**9:59**
